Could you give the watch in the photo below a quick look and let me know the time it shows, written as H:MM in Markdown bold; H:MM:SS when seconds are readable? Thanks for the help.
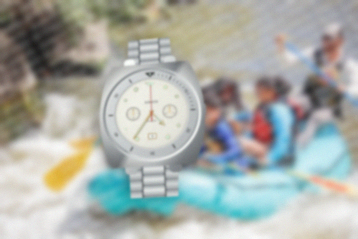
**4:36**
